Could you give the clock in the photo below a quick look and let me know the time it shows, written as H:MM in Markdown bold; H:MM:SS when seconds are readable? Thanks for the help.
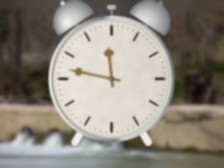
**11:47**
